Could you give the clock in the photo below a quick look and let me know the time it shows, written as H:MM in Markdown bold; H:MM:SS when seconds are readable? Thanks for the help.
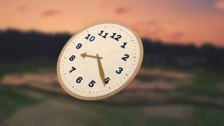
**8:21**
